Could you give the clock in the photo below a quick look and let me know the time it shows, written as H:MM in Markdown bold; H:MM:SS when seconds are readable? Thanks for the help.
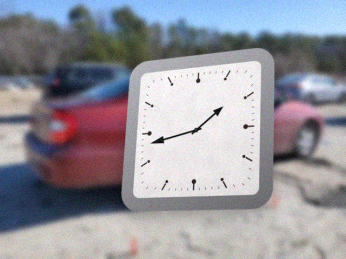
**1:43**
